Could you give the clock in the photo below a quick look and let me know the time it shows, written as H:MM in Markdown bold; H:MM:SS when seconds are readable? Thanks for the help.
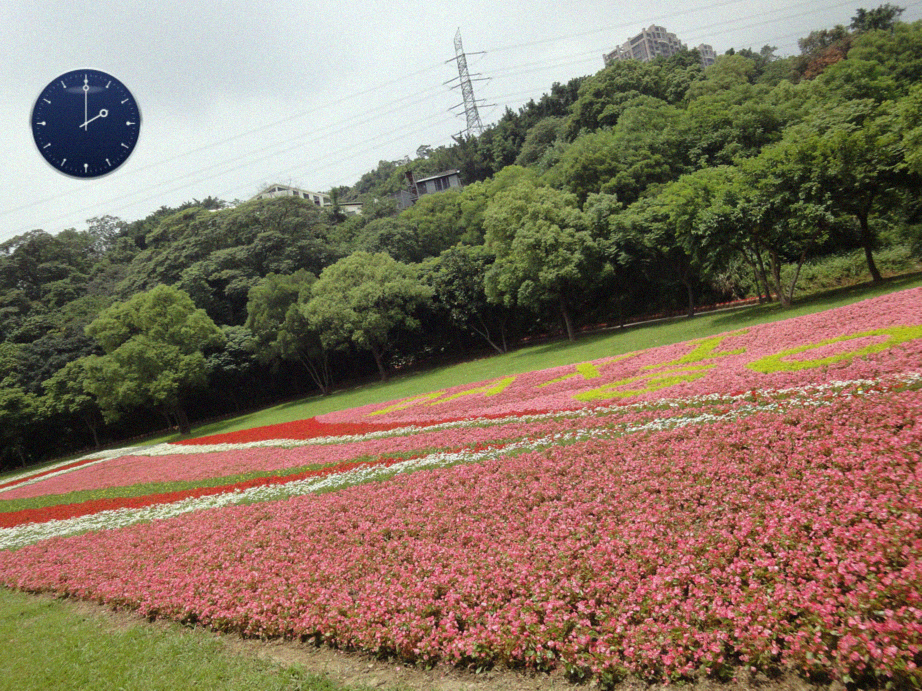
**2:00**
